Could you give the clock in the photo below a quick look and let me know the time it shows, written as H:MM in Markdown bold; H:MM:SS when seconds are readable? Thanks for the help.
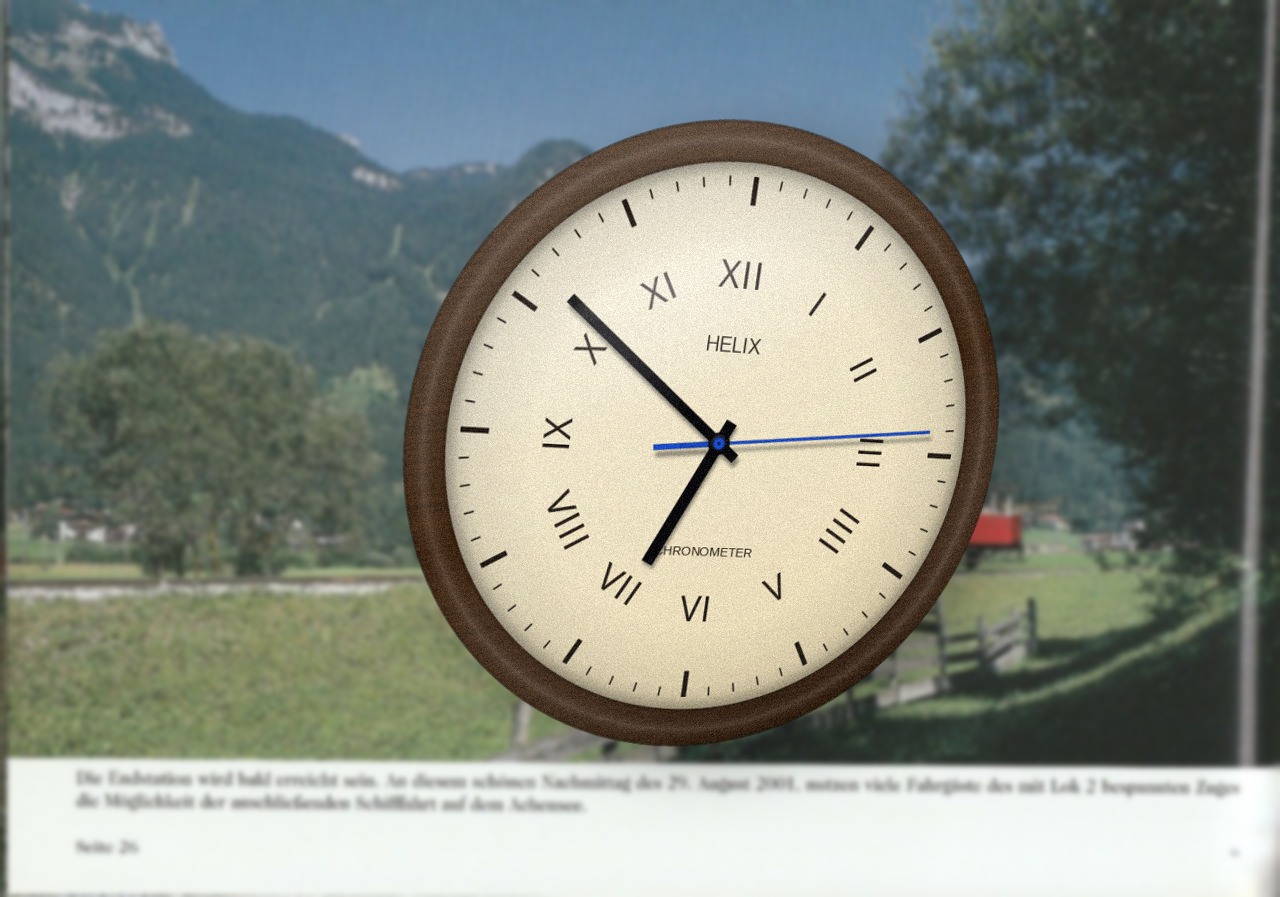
**6:51:14**
